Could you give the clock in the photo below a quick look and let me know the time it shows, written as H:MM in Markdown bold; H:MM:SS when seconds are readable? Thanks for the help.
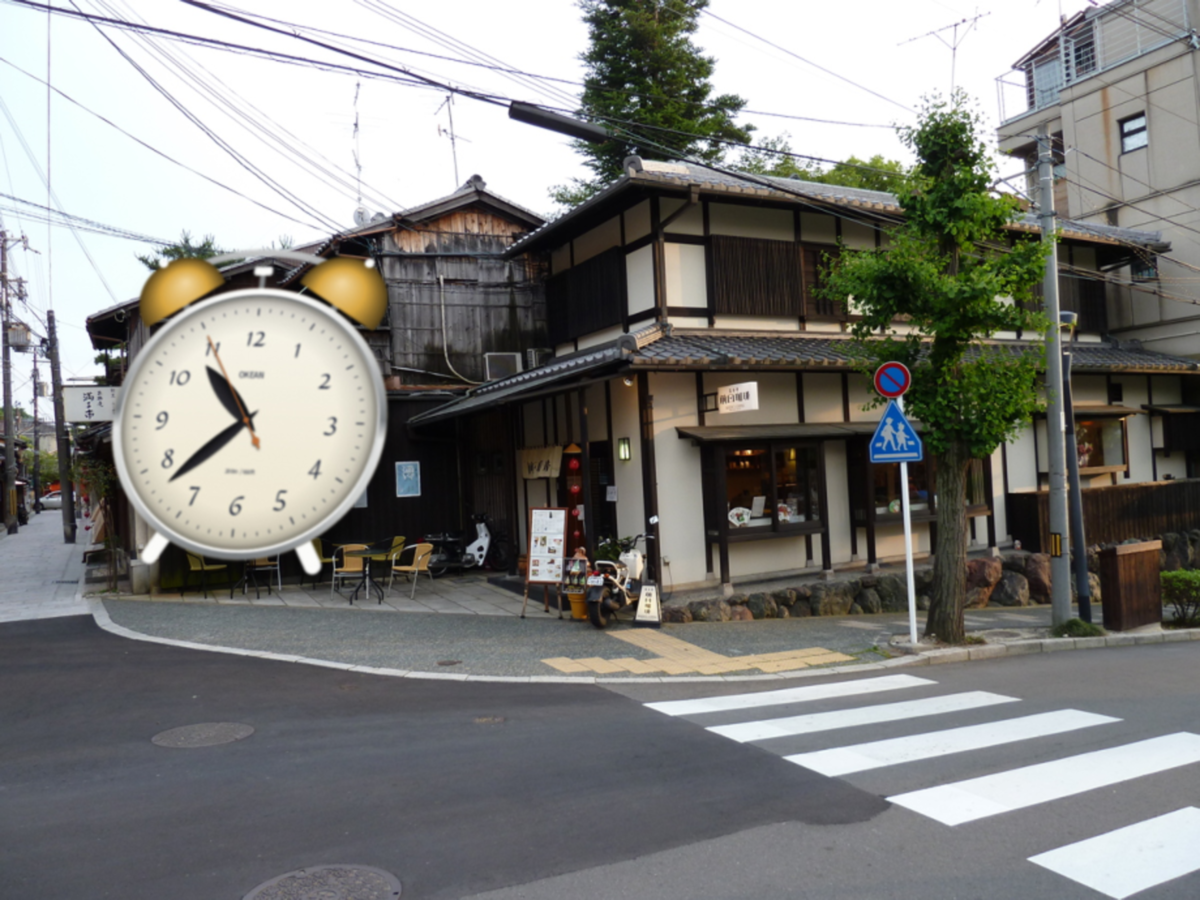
**10:37:55**
